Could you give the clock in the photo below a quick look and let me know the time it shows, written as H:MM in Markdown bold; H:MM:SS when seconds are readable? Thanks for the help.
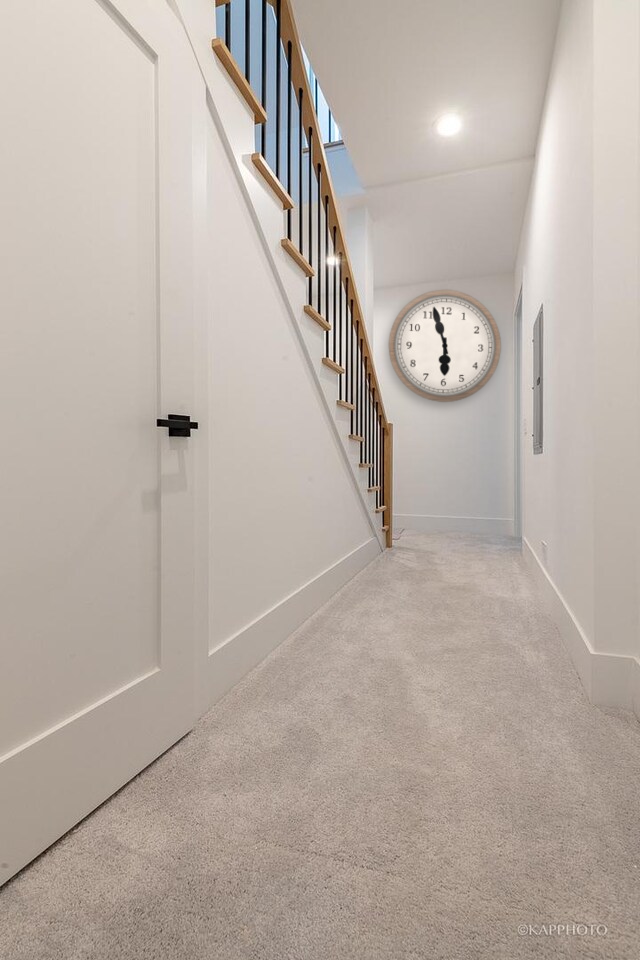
**5:57**
